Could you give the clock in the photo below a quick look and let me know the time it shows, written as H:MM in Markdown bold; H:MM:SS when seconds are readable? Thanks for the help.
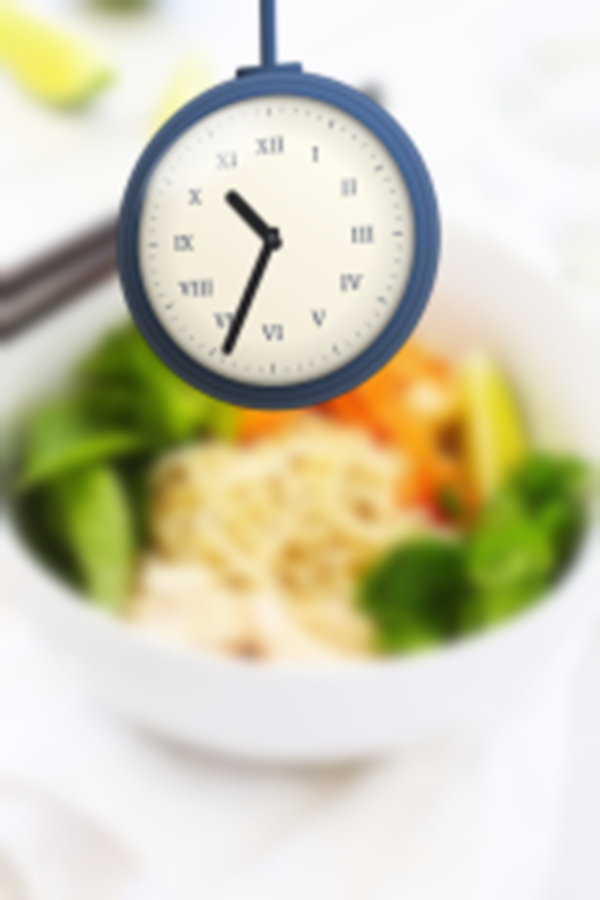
**10:34**
